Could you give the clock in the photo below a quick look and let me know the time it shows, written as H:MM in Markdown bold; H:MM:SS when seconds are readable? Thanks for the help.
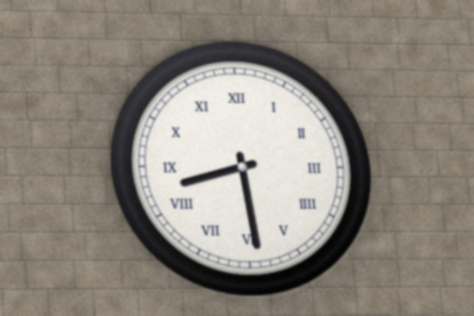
**8:29**
